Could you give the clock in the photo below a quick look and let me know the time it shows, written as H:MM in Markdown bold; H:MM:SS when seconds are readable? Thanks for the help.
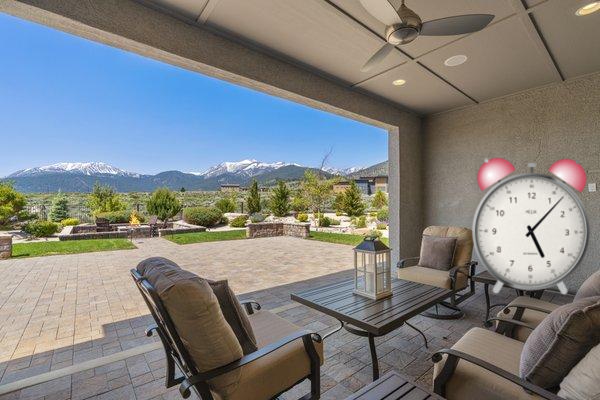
**5:07**
